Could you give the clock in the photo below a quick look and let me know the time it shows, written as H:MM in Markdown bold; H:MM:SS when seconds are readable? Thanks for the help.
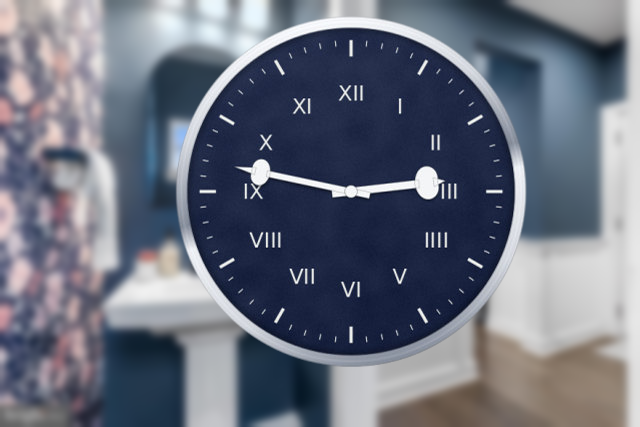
**2:47**
